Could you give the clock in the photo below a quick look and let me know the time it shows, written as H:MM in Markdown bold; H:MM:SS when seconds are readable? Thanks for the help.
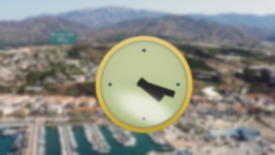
**4:18**
